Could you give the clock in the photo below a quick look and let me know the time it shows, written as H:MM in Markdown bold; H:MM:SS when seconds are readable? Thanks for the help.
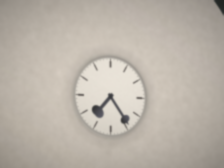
**7:24**
